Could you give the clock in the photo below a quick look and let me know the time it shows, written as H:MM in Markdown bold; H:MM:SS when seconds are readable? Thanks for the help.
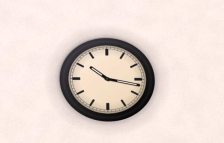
**10:17**
